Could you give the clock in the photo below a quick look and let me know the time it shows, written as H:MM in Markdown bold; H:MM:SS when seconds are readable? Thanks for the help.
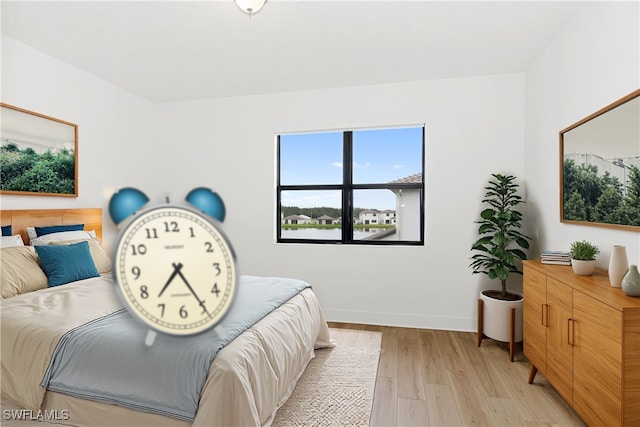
**7:25**
